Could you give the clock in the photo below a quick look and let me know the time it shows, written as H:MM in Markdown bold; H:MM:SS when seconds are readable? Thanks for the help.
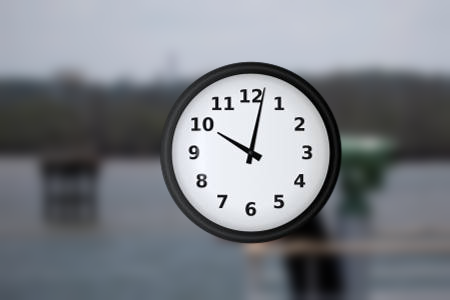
**10:02**
